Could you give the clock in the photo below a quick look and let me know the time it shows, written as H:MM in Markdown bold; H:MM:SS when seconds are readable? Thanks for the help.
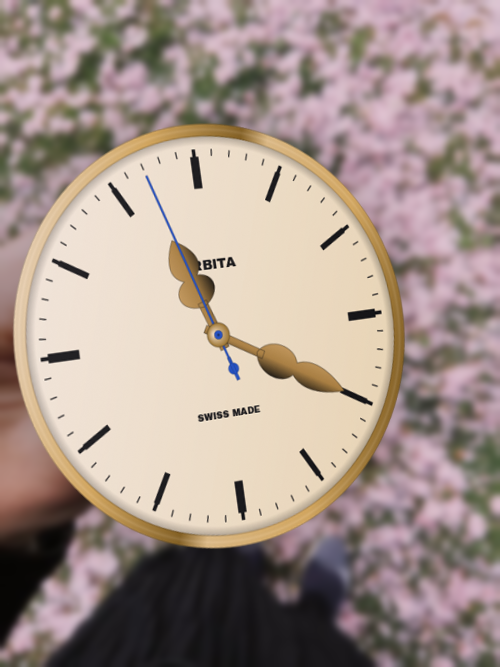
**11:19:57**
